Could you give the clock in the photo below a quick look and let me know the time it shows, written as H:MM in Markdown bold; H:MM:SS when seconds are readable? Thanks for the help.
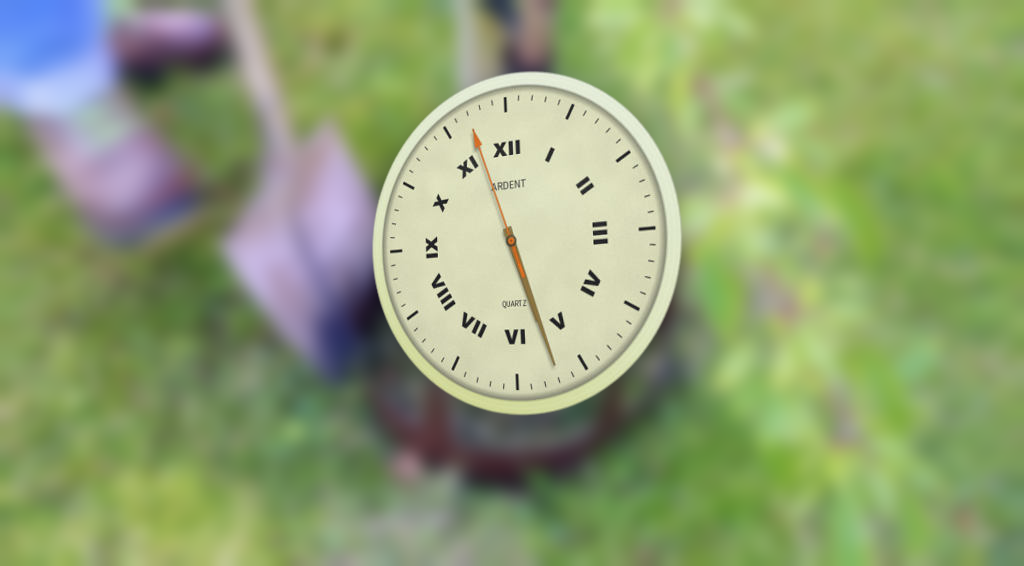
**5:26:57**
